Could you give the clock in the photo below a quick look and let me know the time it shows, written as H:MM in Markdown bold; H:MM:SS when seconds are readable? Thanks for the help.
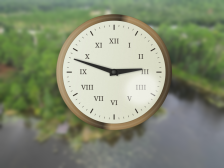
**2:48**
